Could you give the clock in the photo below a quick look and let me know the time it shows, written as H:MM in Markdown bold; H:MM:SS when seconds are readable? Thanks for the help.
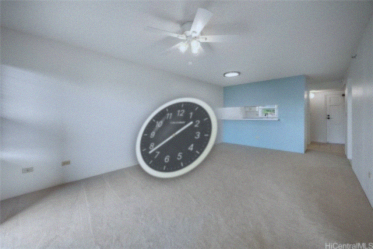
**1:38**
